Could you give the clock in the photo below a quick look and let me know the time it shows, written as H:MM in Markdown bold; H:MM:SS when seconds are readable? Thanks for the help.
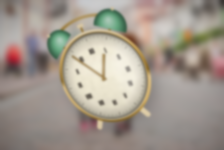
**12:54**
